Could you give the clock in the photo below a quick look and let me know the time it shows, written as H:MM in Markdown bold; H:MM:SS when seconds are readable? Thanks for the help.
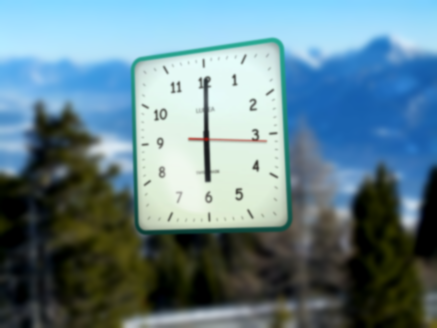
**6:00:16**
